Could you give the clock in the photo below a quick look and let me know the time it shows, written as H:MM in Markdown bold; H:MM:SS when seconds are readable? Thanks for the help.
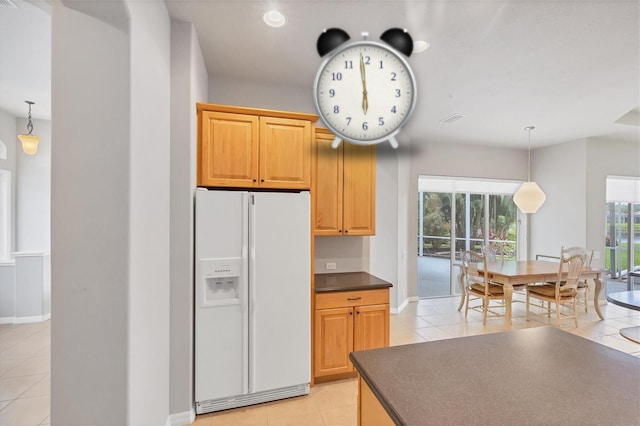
**5:59**
